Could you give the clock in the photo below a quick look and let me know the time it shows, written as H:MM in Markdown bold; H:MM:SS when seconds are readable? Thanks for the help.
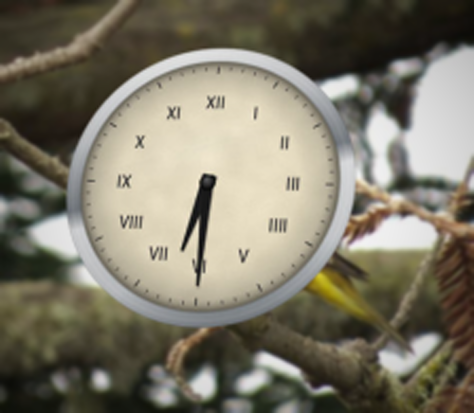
**6:30**
